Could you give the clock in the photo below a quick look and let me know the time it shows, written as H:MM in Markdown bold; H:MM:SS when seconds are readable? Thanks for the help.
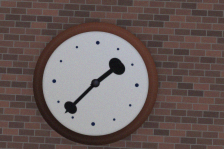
**1:37**
